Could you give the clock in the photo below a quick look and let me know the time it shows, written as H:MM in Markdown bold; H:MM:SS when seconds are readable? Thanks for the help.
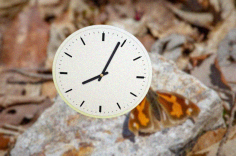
**8:04**
